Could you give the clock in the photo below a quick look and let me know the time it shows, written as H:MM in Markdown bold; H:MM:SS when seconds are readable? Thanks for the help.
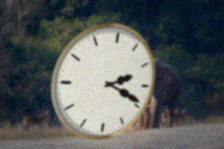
**2:19**
